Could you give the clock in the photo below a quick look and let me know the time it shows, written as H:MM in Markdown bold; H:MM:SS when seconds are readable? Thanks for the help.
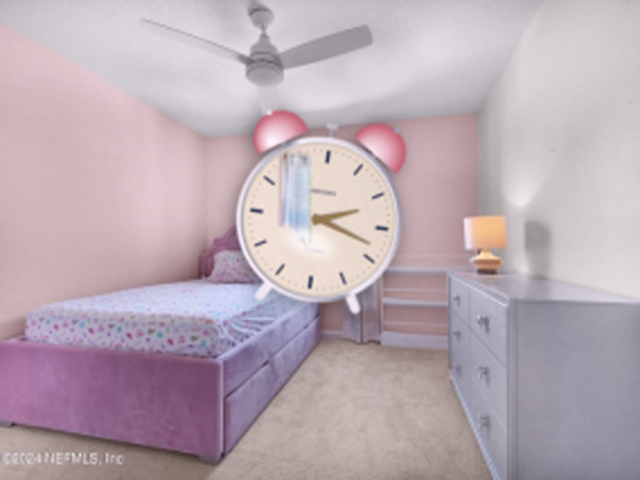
**2:18**
